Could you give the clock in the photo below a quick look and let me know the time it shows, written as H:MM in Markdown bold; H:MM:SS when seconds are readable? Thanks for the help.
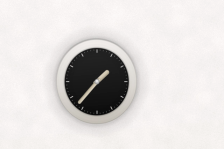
**1:37**
